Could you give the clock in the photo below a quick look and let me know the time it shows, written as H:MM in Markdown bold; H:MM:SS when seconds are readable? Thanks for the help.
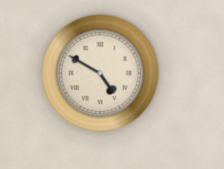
**4:50**
